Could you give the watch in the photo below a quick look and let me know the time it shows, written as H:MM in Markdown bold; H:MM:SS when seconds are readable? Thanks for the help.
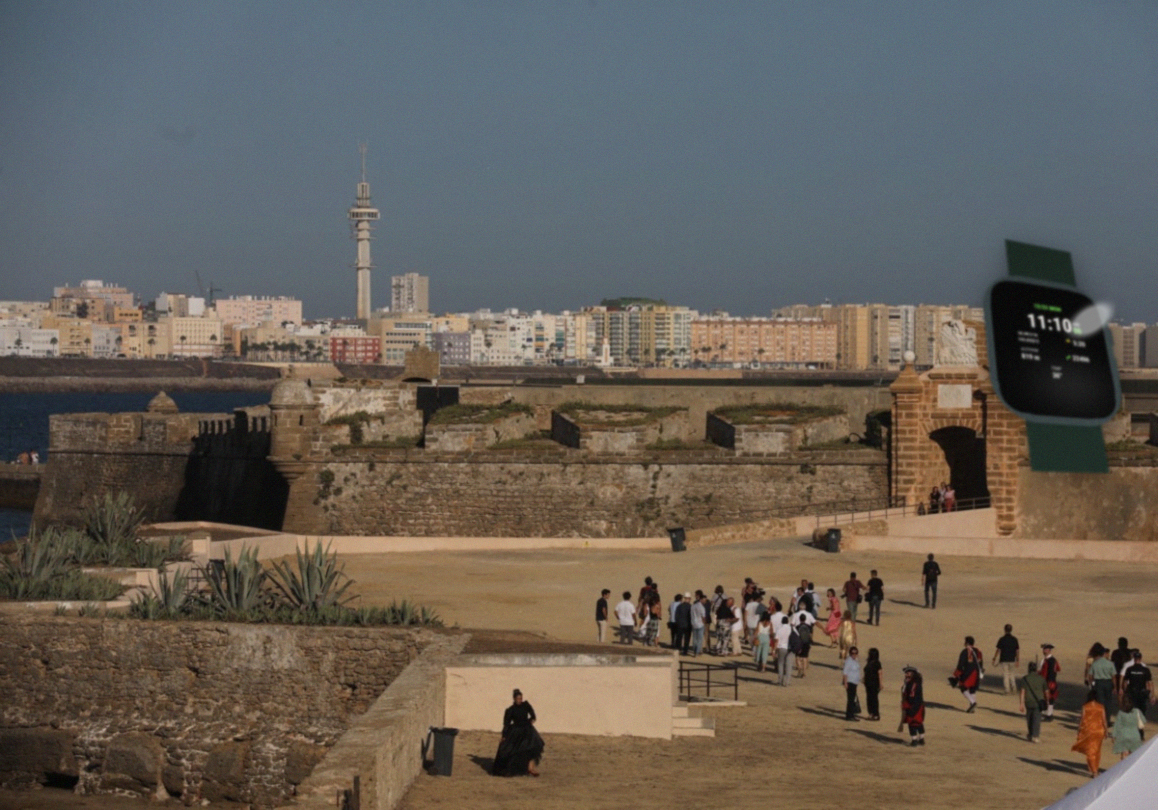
**11:10**
